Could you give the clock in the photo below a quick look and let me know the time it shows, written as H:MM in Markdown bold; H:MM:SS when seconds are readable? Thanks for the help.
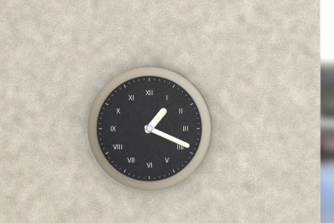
**1:19**
